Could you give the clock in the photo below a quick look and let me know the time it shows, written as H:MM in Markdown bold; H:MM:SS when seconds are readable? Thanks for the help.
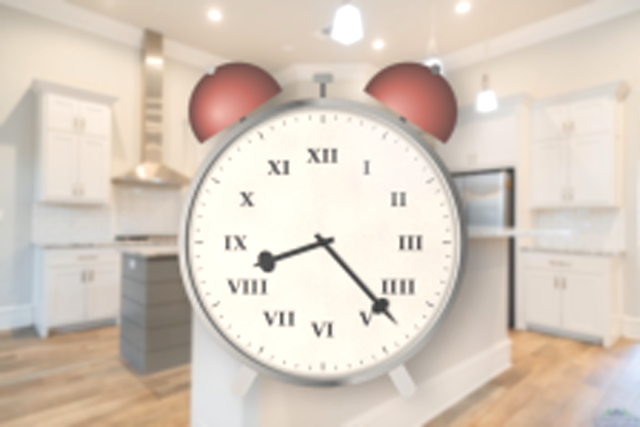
**8:23**
